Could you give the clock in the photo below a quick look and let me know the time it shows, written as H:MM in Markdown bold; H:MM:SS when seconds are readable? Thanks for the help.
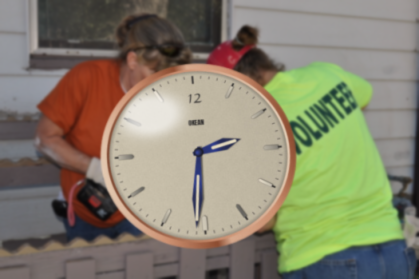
**2:31**
